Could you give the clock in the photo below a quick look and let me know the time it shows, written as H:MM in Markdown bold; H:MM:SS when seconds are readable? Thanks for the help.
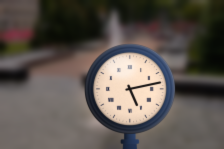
**5:13**
